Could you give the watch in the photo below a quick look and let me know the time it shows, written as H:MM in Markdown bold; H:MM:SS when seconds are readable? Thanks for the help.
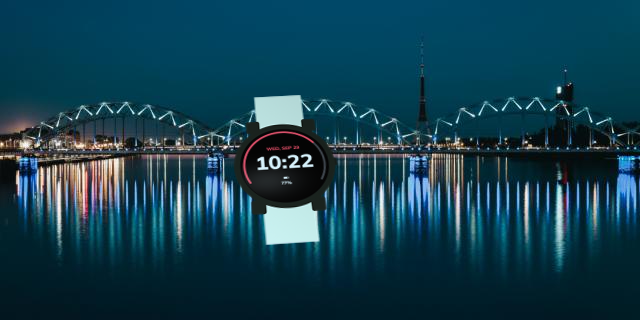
**10:22**
